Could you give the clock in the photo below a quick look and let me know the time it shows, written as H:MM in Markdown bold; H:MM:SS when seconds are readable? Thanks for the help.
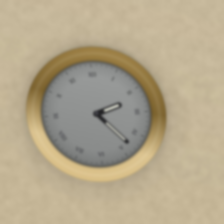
**2:23**
